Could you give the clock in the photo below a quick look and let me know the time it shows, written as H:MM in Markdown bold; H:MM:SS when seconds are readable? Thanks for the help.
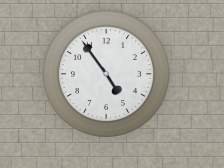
**4:54**
